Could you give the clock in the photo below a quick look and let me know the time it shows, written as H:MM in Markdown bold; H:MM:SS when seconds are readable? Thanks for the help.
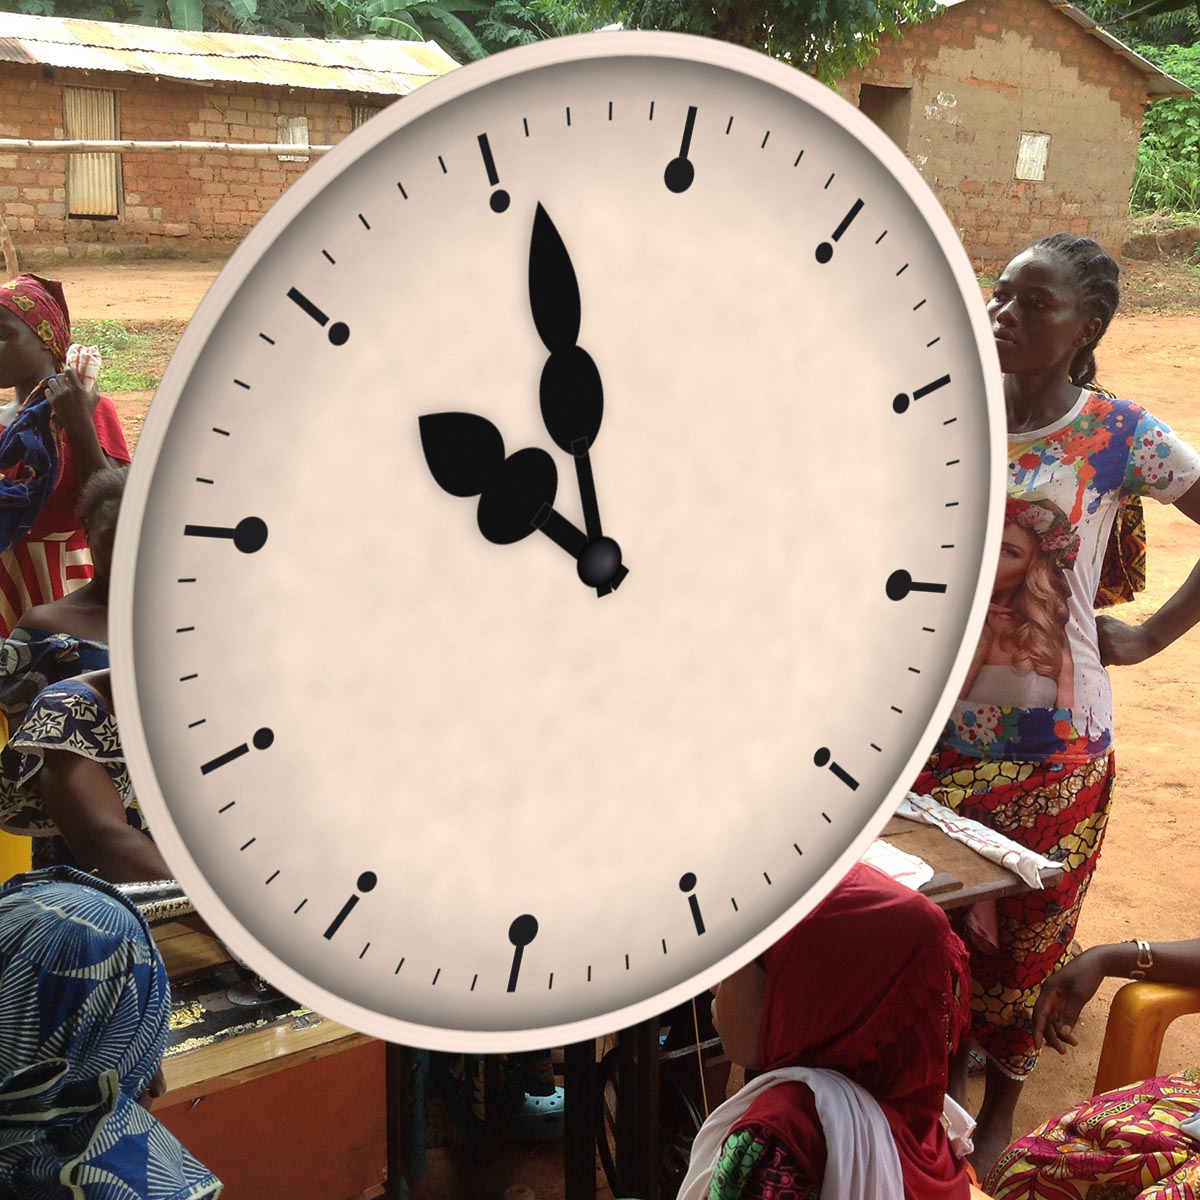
**9:56**
